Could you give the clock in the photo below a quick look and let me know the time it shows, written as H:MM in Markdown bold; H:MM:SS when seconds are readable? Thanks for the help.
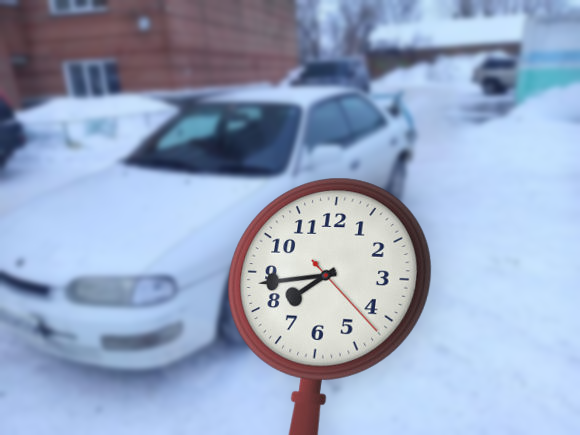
**7:43:22**
